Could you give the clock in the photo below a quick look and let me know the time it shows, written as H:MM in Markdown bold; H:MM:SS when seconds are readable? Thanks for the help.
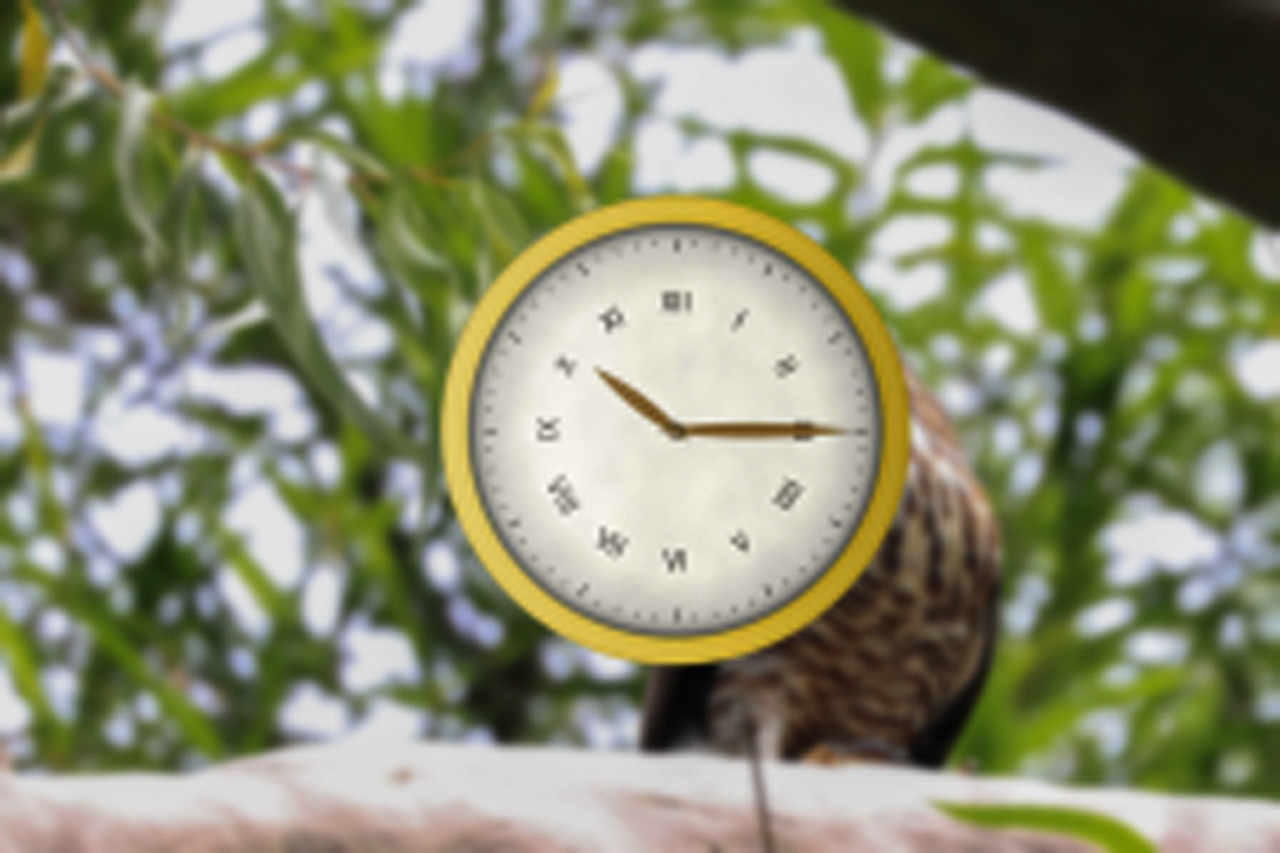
**10:15**
